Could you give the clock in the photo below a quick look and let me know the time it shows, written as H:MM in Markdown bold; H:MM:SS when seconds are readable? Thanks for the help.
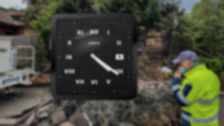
**4:21**
